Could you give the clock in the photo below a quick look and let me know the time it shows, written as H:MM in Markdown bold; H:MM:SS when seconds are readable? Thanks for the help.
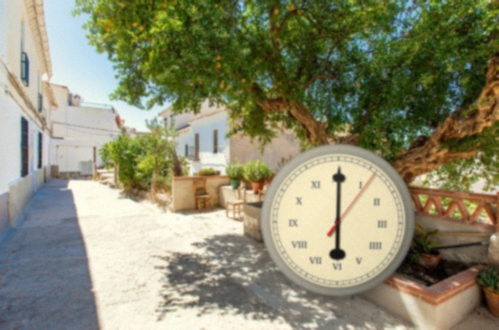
**6:00:06**
